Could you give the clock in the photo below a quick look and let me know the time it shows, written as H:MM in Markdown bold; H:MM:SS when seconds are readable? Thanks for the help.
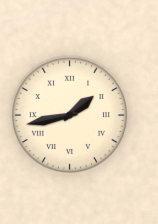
**1:43**
